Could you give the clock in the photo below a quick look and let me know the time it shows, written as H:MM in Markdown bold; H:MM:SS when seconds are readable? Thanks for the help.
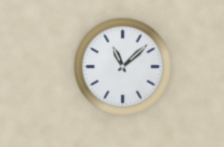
**11:08**
